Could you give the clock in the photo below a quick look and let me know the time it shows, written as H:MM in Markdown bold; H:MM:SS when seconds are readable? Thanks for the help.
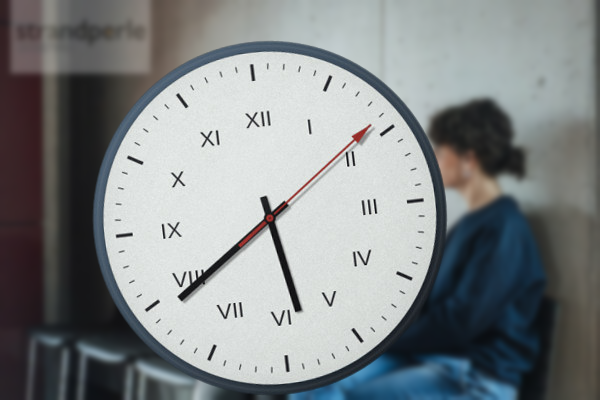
**5:39:09**
